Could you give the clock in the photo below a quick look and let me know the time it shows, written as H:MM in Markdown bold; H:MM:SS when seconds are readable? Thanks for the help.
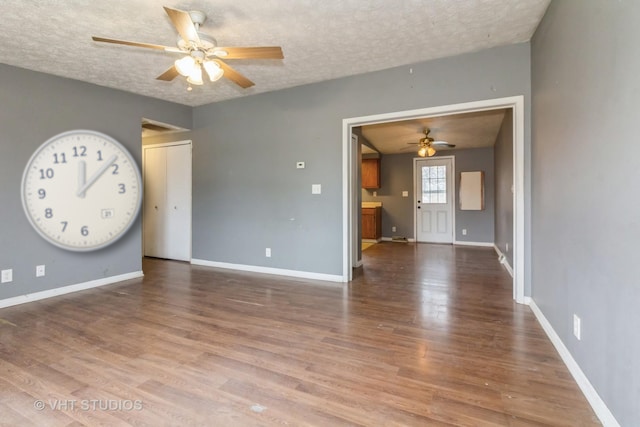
**12:08**
